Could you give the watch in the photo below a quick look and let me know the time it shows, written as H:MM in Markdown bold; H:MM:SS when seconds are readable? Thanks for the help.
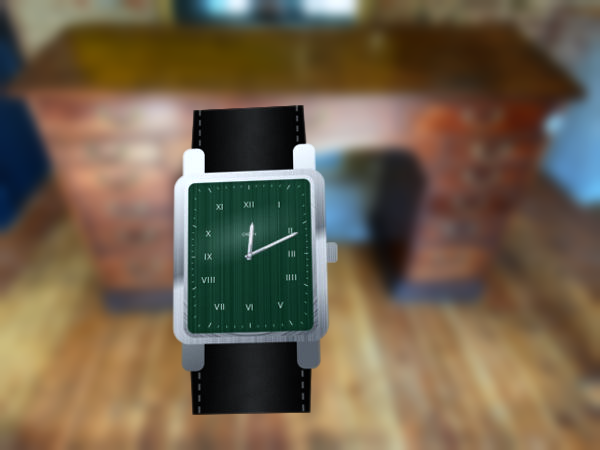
**12:11**
